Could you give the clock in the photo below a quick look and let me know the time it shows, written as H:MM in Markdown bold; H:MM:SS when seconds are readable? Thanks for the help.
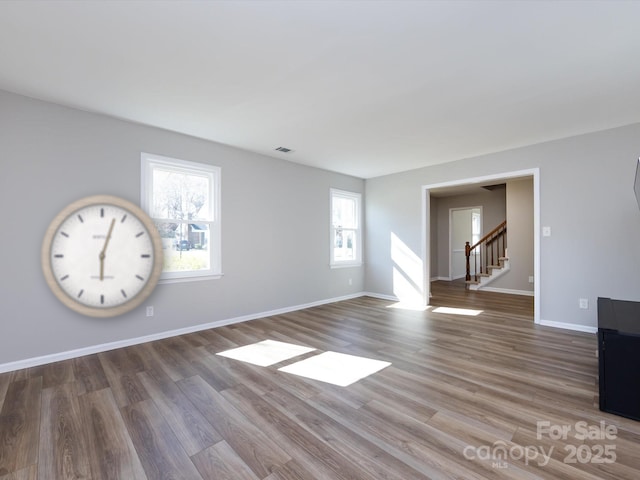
**6:03**
